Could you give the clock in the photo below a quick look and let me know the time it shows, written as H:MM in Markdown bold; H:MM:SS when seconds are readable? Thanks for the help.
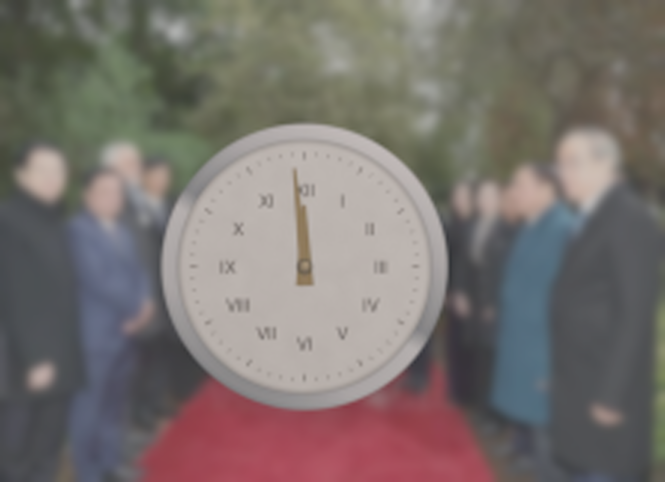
**11:59**
